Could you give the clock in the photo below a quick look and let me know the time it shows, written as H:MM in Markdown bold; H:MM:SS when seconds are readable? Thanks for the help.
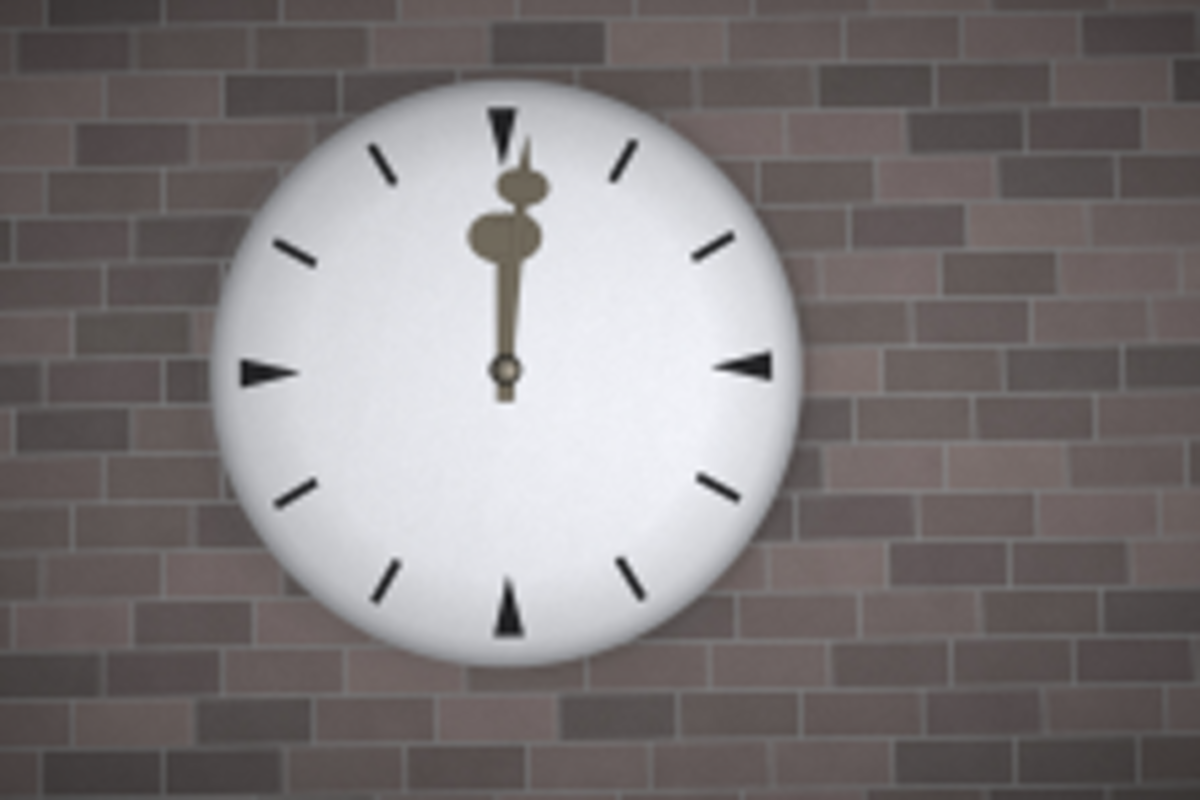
**12:01**
